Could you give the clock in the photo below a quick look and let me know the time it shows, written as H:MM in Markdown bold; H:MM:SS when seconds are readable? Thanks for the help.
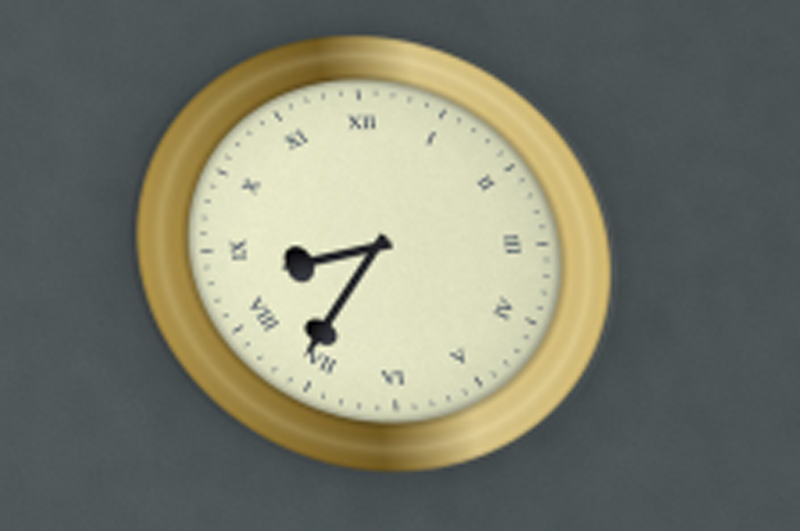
**8:36**
